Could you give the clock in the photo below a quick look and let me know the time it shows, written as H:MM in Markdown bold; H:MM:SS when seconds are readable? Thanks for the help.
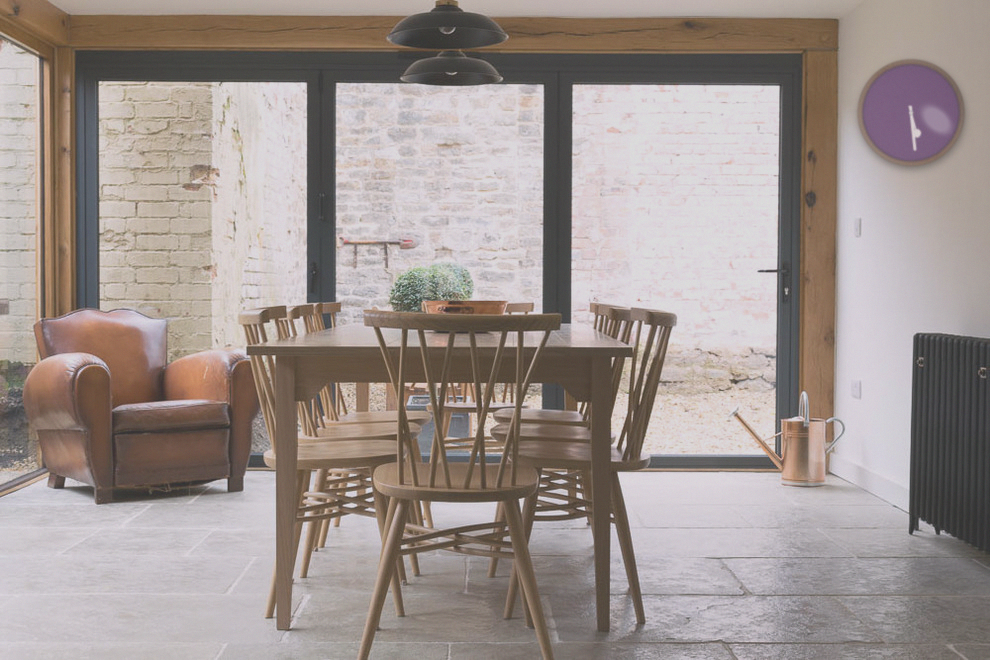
**5:29**
